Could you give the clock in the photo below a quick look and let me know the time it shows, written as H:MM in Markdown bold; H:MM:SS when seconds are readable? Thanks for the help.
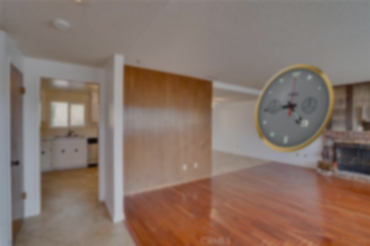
**4:44**
